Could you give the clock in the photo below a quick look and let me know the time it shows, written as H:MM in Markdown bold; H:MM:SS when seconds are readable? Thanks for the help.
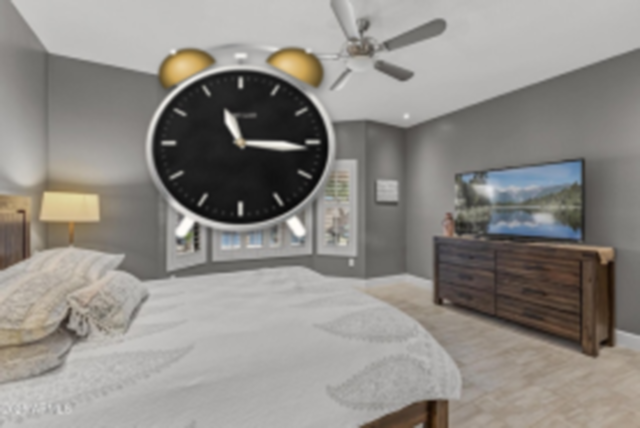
**11:16**
